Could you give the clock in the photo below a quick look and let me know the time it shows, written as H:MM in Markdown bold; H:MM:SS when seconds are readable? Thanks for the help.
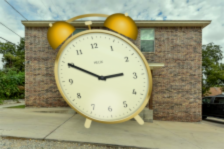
**2:50**
